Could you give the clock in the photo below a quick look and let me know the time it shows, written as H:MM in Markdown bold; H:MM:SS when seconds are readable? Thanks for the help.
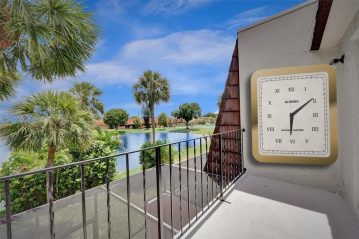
**6:09**
